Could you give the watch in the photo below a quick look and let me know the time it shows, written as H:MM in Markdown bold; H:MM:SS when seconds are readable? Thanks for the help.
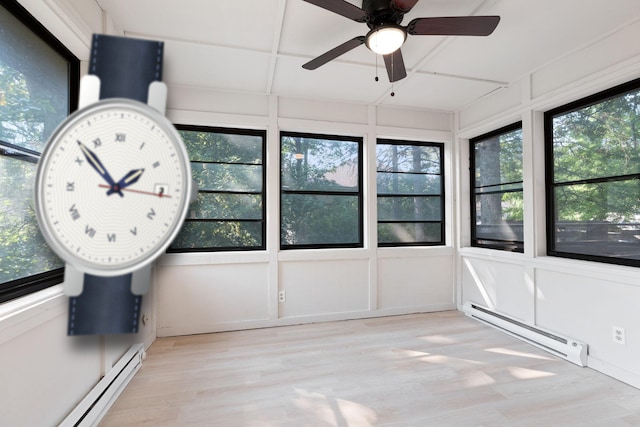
**1:52:16**
